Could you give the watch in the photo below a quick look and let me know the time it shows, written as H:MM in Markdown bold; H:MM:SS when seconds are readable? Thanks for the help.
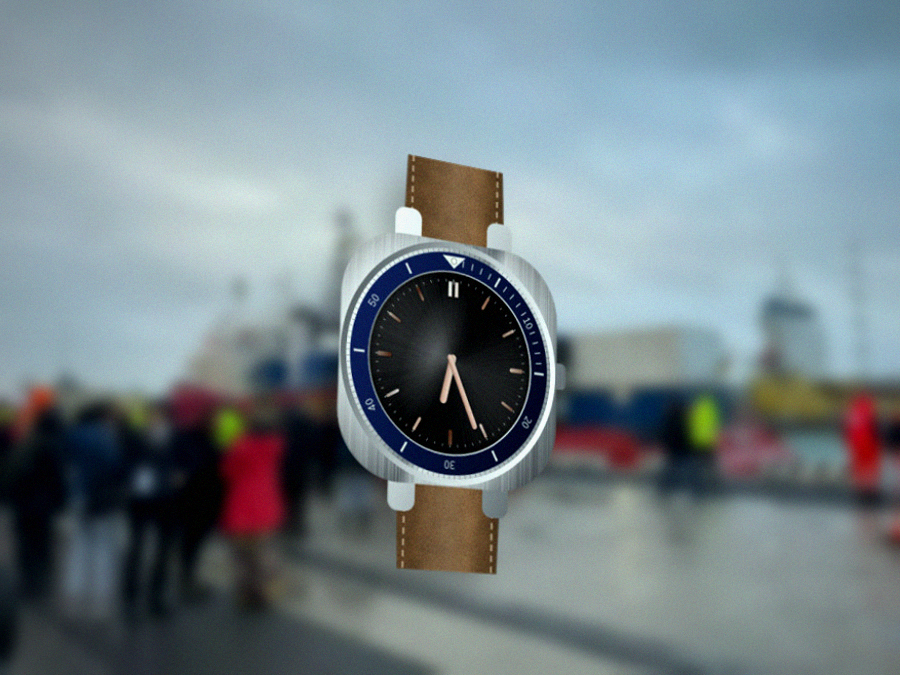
**6:26**
